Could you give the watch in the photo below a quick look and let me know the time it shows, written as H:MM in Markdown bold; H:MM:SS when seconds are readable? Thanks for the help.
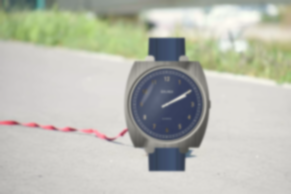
**2:10**
